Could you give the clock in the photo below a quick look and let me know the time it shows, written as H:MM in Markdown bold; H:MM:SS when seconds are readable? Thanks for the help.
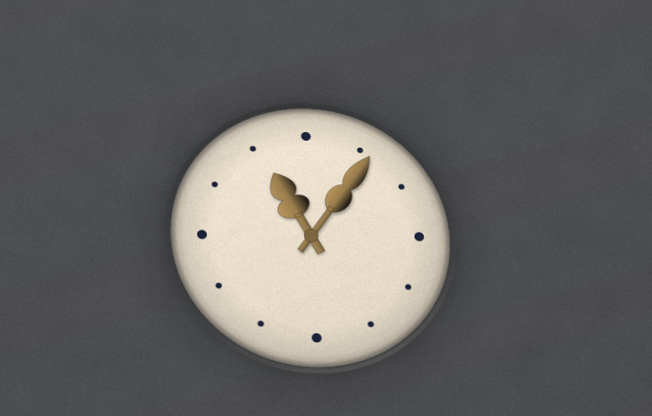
**11:06**
